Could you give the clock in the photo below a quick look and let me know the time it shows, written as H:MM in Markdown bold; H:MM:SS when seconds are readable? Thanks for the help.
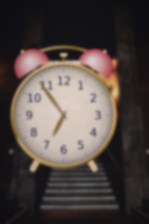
**6:54**
